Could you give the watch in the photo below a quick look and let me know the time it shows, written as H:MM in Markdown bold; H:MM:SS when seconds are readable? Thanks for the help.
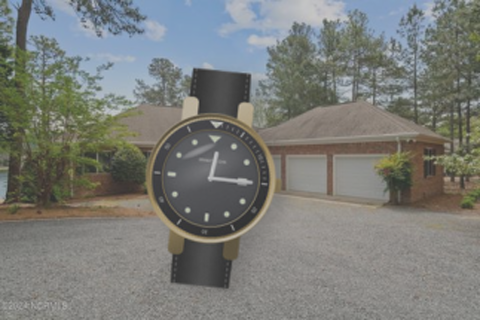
**12:15**
